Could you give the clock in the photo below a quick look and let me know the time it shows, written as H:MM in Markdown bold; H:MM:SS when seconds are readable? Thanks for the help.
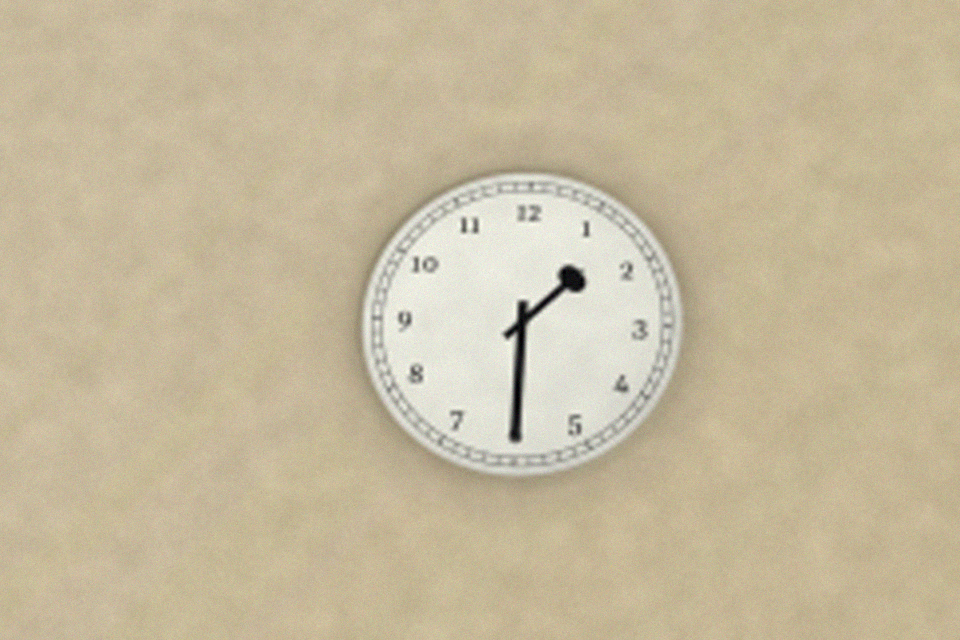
**1:30**
